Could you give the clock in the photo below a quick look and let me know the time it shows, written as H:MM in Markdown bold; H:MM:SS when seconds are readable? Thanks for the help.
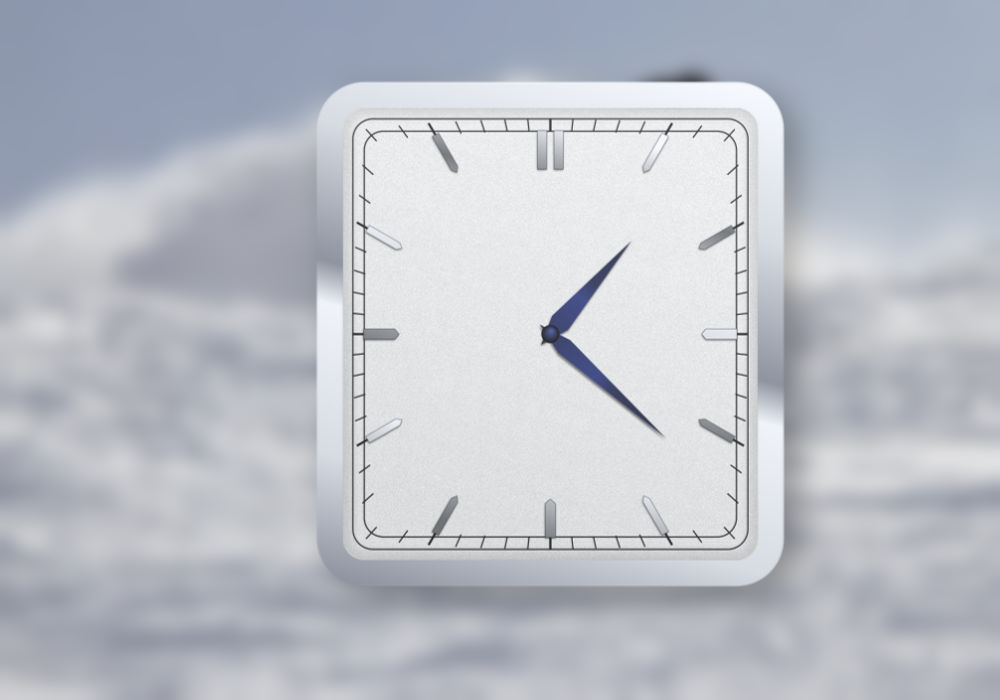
**1:22**
